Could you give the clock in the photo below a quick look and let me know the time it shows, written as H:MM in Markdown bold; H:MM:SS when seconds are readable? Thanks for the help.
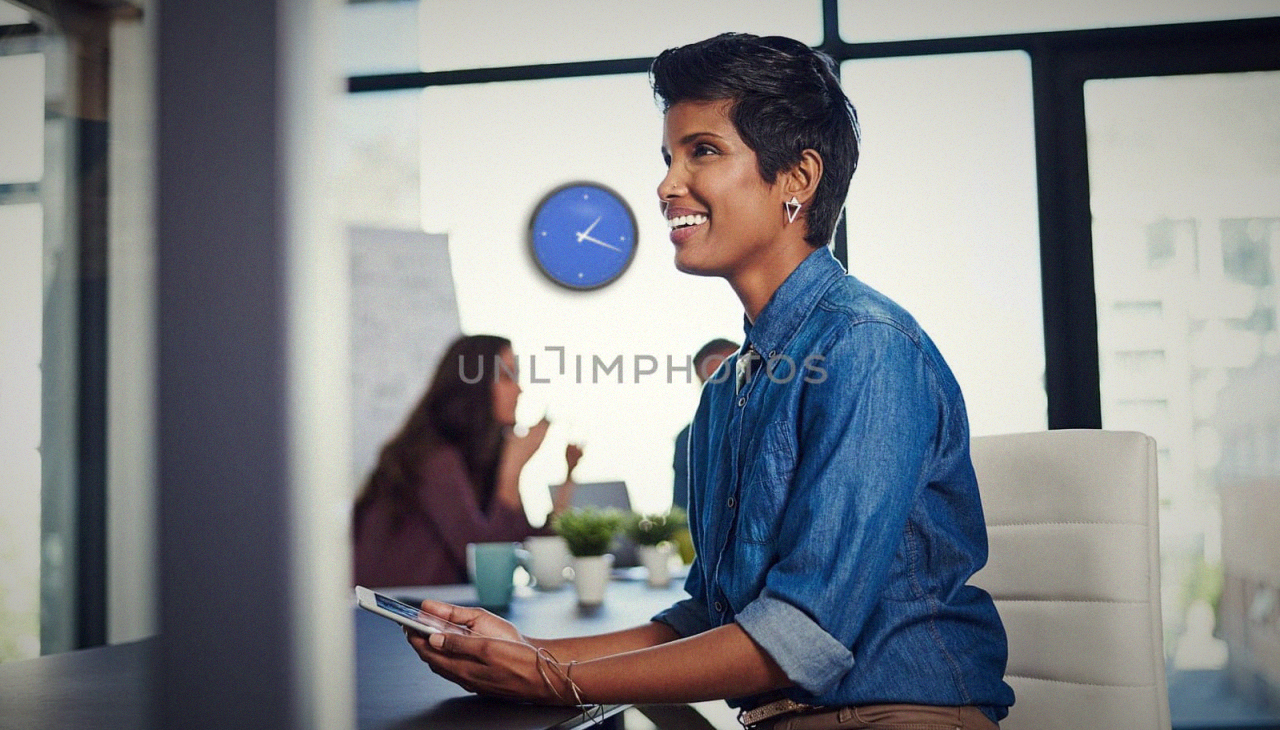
**1:18**
